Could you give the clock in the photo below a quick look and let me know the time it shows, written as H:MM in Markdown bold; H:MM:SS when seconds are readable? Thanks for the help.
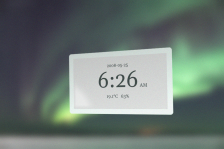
**6:26**
